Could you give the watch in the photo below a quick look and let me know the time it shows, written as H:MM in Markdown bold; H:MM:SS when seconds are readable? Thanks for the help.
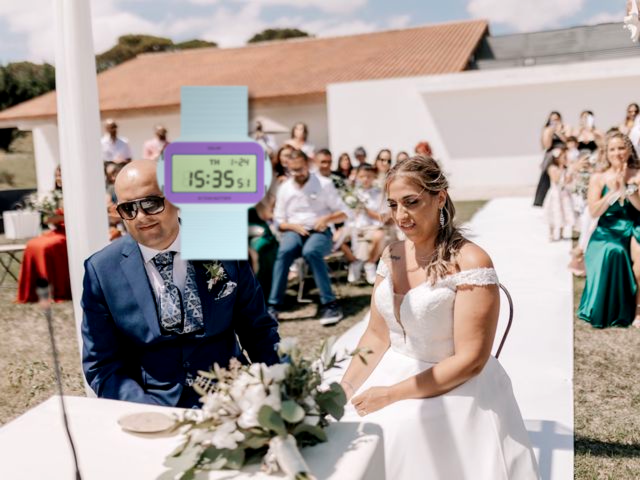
**15:35**
